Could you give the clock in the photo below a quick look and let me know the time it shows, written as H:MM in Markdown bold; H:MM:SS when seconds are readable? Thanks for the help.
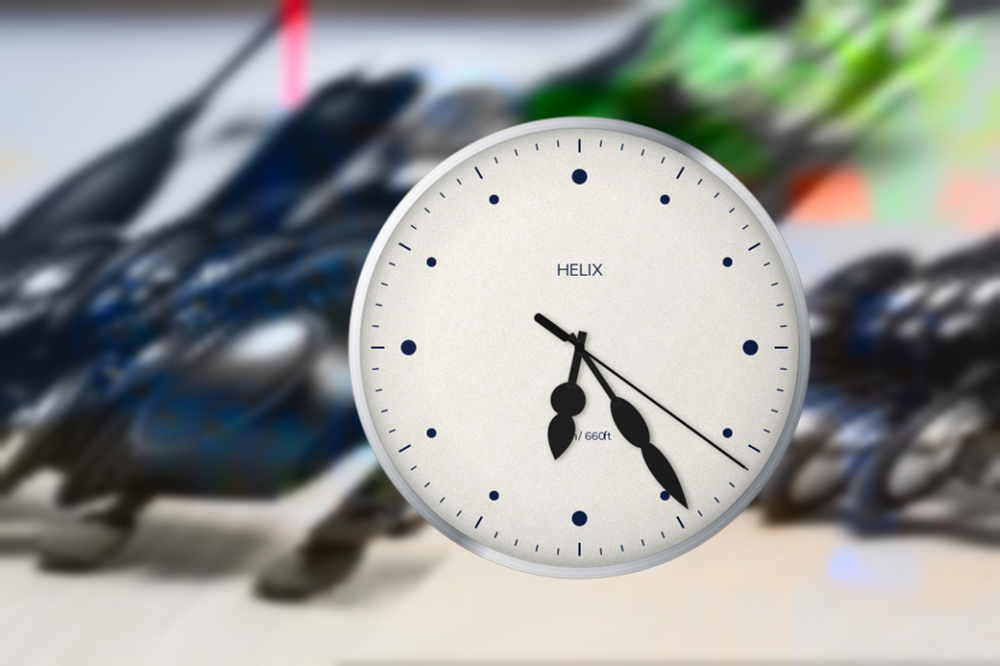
**6:24:21**
